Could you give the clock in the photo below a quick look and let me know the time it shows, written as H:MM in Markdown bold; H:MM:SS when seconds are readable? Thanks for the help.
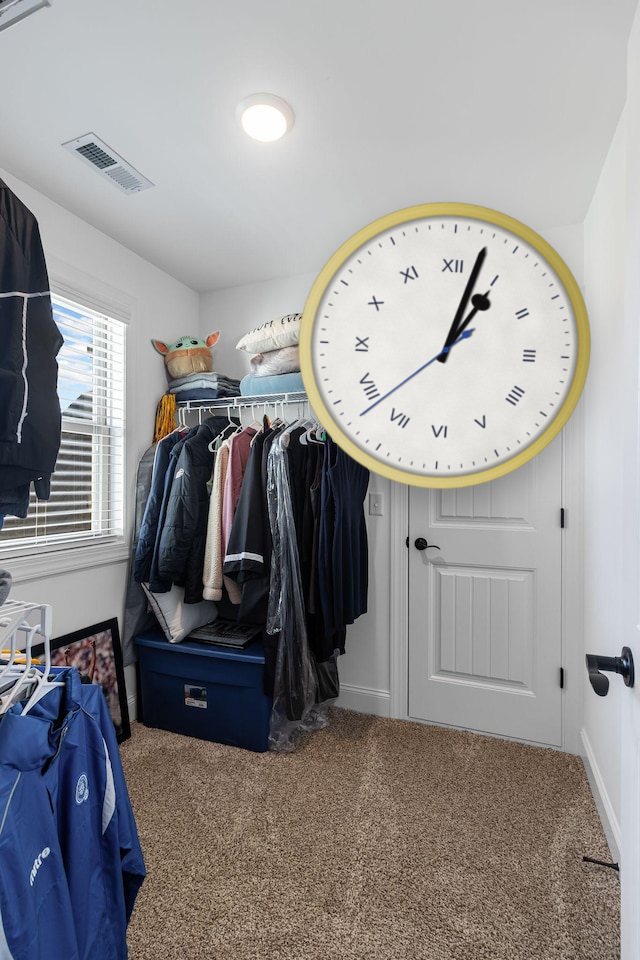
**1:02:38**
